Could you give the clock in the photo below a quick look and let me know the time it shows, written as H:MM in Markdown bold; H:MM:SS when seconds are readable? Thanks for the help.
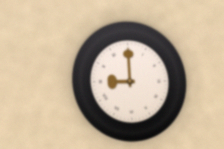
**9:00**
